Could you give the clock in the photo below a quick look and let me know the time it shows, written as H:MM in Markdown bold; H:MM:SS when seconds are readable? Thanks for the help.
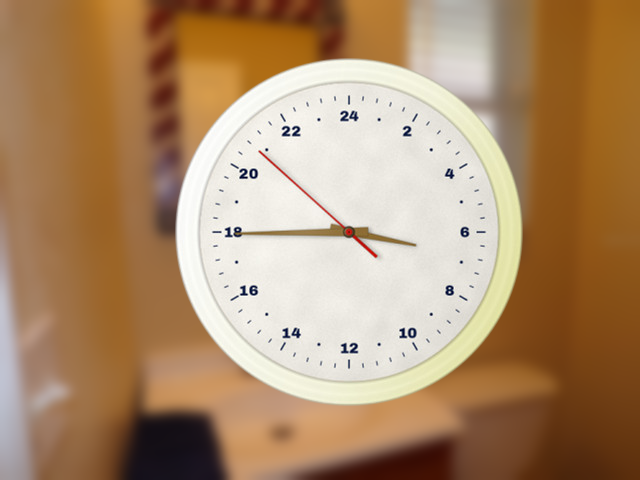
**6:44:52**
